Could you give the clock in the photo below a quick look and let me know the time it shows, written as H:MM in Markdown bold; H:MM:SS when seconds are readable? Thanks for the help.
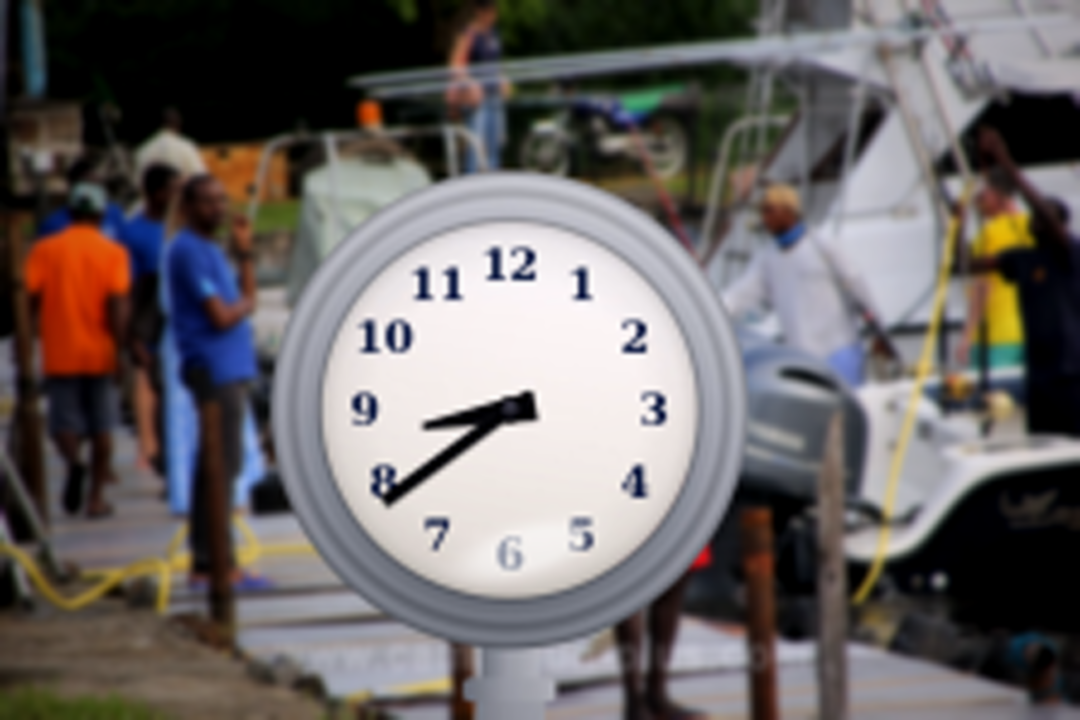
**8:39**
